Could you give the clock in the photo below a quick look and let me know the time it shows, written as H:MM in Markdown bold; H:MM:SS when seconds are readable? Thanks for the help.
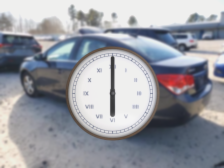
**6:00**
